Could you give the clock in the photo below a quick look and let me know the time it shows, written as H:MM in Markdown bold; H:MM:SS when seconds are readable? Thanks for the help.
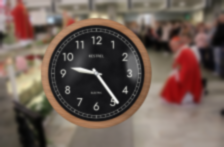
**9:24**
